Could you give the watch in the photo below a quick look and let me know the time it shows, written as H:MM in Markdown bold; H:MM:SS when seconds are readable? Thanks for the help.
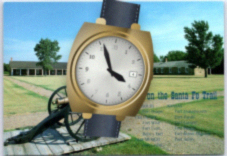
**3:56**
